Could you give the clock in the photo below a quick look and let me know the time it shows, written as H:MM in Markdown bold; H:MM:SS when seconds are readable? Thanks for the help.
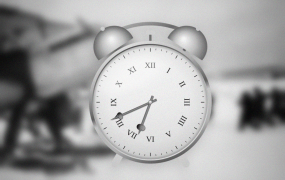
**6:41**
